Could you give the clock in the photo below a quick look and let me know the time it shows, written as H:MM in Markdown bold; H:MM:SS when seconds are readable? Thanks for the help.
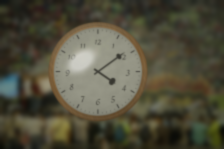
**4:09**
